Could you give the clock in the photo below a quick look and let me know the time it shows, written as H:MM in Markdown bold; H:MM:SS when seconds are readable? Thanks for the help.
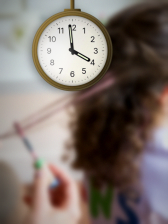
**3:59**
